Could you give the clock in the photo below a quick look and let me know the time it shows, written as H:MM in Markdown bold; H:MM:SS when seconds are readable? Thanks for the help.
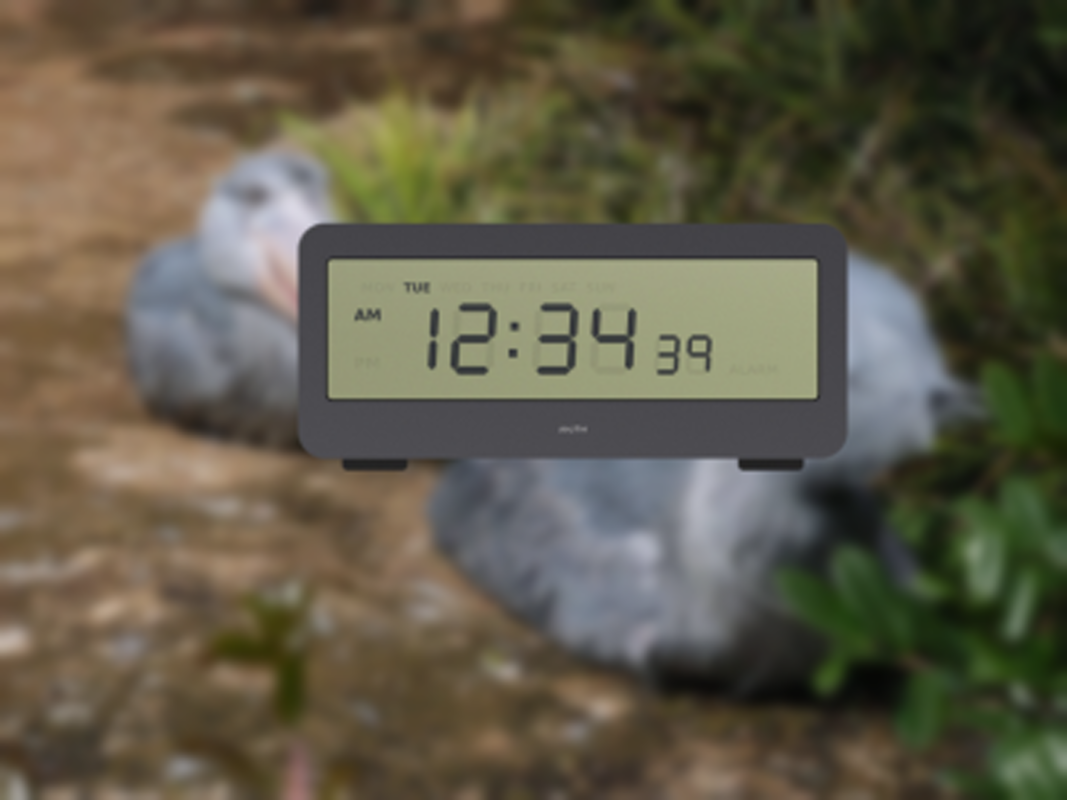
**12:34:39**
